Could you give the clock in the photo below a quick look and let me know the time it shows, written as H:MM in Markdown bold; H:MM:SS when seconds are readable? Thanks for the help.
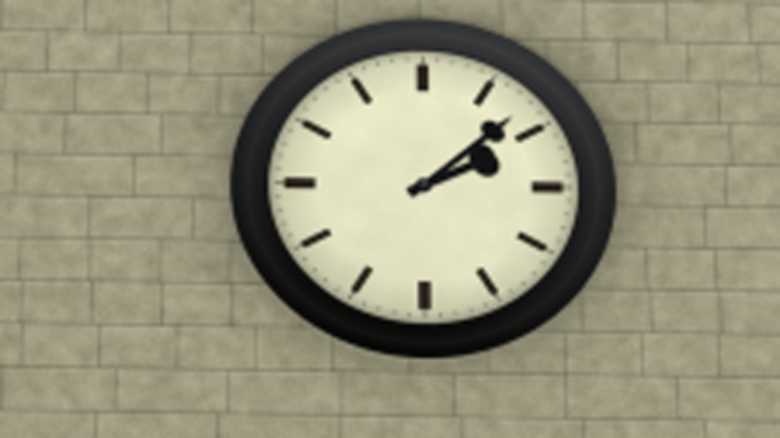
**2:08**
